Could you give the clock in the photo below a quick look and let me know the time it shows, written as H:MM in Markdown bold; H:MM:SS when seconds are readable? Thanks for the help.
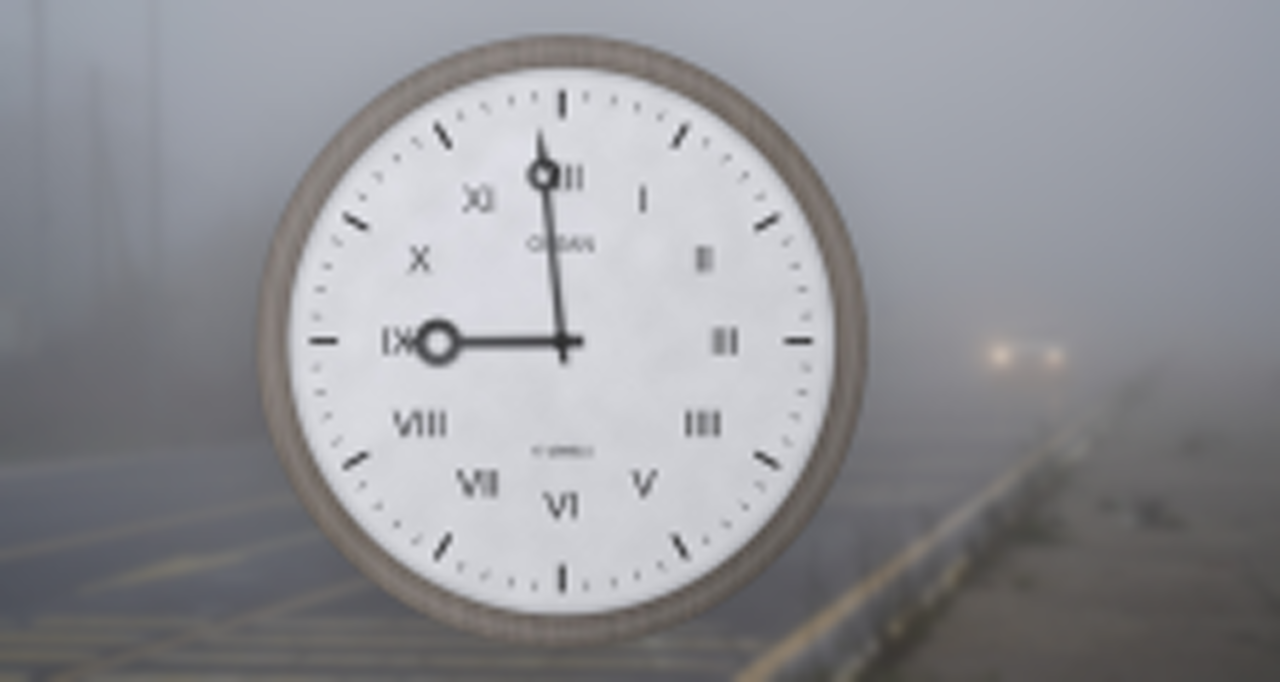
**8:59**
